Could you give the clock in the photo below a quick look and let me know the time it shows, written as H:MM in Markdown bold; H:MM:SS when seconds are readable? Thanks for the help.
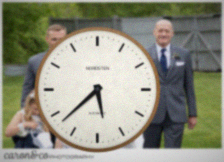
**5:38**
